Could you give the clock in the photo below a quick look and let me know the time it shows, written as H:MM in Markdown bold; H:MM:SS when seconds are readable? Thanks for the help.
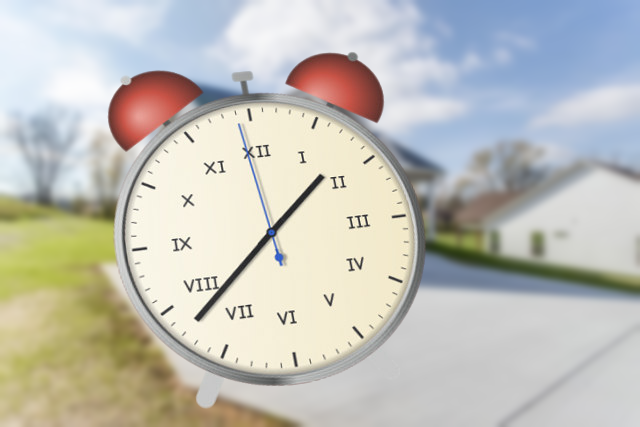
**1:37:59**
